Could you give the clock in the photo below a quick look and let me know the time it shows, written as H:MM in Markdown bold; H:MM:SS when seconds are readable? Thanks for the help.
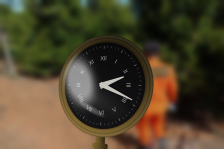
**2:19**
